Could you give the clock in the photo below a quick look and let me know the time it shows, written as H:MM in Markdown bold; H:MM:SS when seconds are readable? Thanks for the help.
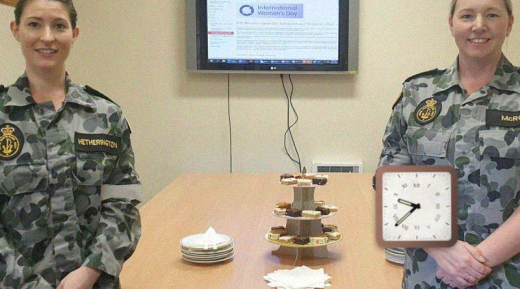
**9:38**
